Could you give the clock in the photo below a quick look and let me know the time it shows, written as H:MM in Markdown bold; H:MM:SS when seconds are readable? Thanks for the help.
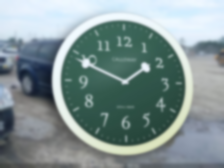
**1:49**
